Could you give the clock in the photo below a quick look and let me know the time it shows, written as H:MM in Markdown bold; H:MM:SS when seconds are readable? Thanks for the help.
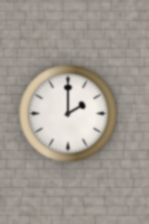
**2:00**
